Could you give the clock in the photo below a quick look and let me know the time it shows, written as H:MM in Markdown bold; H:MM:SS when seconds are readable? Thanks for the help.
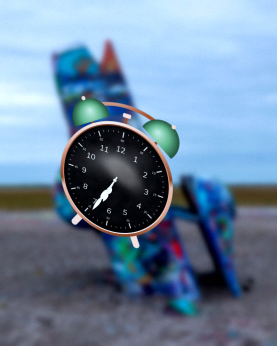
**6:34**
